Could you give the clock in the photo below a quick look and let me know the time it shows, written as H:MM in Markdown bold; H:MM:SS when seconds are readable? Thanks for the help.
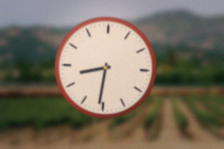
**8:31**
